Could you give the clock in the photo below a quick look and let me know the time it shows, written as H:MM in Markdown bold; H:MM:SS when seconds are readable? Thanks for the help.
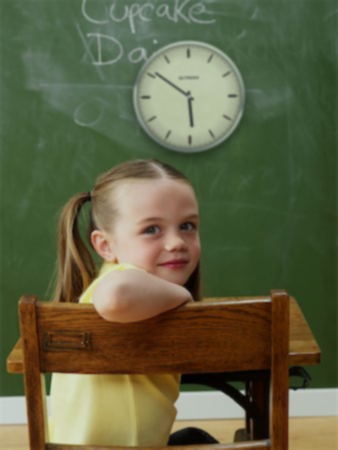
**5:51**
